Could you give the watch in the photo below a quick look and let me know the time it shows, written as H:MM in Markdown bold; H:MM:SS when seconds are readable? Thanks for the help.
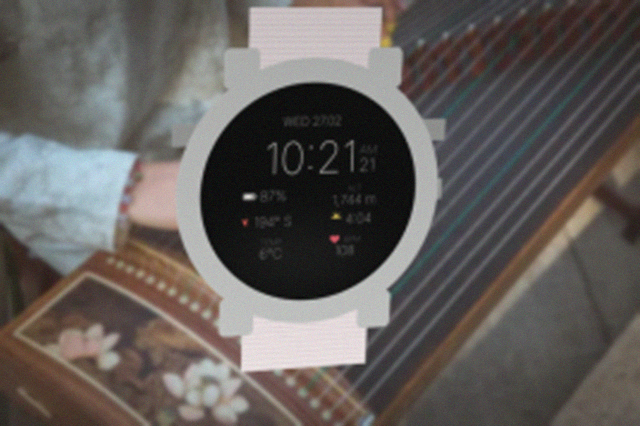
**10:21**
